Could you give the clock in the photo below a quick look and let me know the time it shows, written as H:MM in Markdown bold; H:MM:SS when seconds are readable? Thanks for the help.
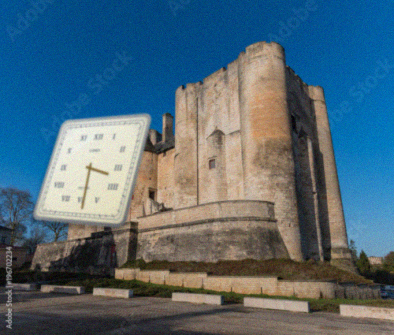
**3:29**
